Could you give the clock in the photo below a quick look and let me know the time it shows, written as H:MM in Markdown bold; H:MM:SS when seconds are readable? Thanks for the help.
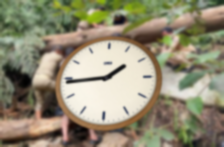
**1:44**
